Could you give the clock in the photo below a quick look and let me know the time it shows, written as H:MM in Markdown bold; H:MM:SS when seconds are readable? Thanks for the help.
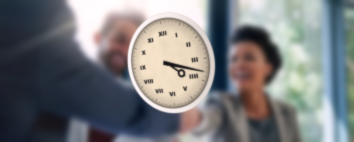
**4:18**
